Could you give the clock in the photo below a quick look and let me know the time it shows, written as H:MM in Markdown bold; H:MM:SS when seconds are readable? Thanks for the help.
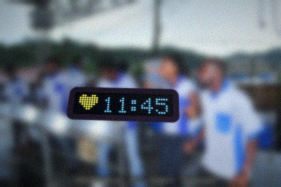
**11:45**
